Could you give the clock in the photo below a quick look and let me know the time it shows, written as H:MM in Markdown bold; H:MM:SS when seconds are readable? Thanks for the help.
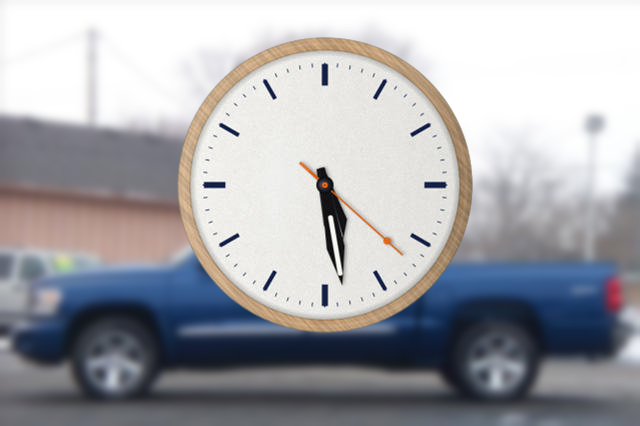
**5:28:22**
